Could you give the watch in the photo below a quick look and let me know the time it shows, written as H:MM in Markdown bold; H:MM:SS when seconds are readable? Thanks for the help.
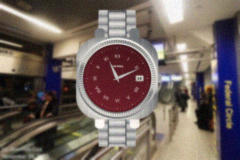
**11:11**
